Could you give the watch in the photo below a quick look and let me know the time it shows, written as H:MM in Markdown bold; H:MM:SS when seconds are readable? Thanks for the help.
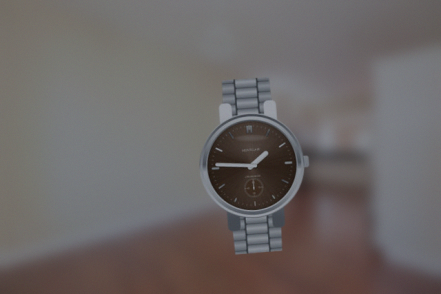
**1:46**
